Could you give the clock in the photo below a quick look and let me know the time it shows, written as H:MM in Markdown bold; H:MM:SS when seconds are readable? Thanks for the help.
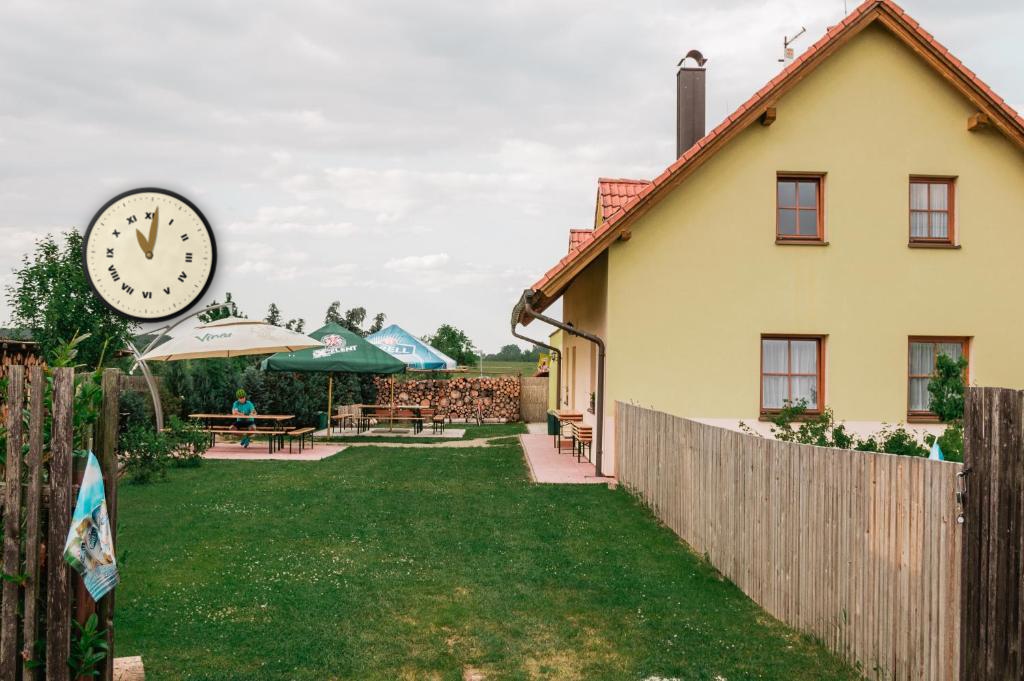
**11:01**
